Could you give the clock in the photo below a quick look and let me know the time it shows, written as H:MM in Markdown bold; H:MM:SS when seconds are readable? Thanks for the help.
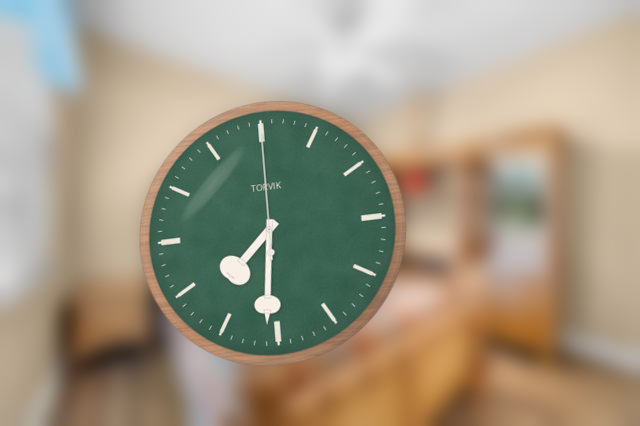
**7:31:00**
